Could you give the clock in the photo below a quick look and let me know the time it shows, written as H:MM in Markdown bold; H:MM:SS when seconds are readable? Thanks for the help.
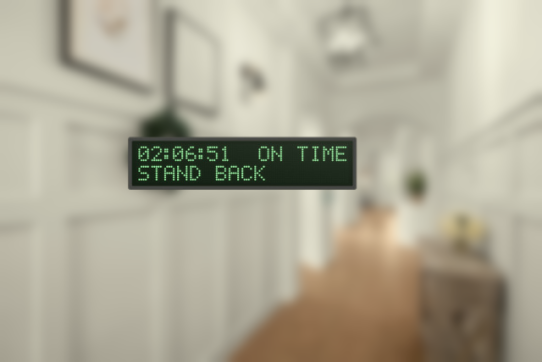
**2:06:51**
